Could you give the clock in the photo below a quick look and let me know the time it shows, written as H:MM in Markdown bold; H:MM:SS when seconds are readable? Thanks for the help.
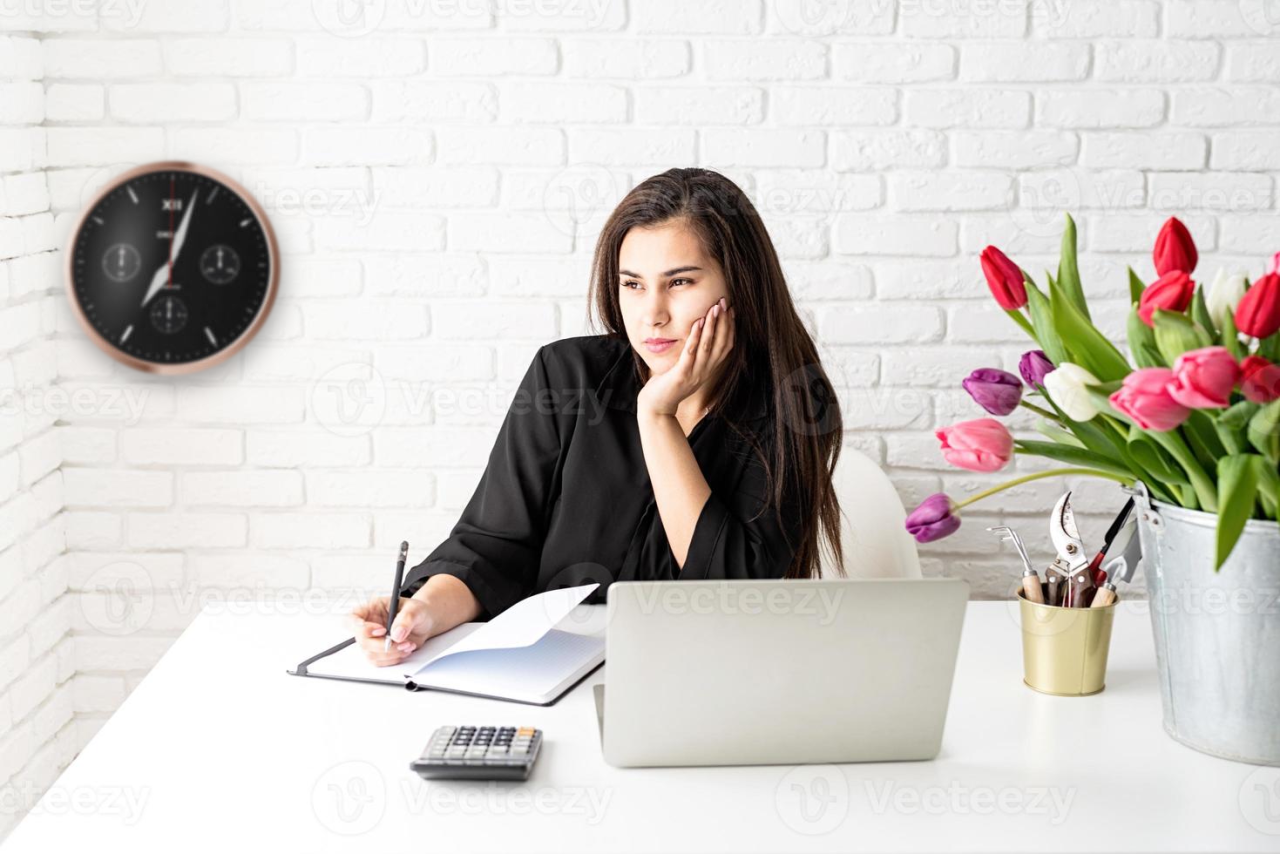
**7:03**
